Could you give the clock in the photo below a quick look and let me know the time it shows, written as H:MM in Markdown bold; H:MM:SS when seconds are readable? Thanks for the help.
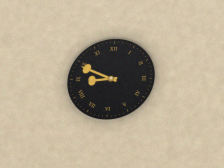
**8:49**
